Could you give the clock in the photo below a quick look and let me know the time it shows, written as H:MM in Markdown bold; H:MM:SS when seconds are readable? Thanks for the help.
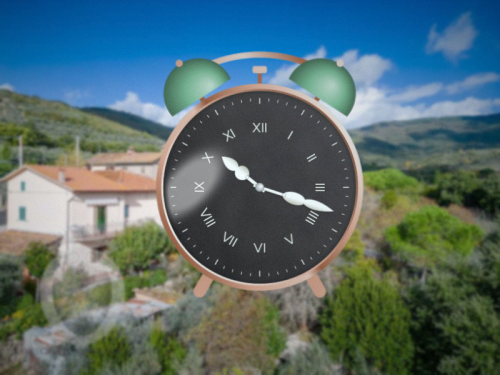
**10:18**
